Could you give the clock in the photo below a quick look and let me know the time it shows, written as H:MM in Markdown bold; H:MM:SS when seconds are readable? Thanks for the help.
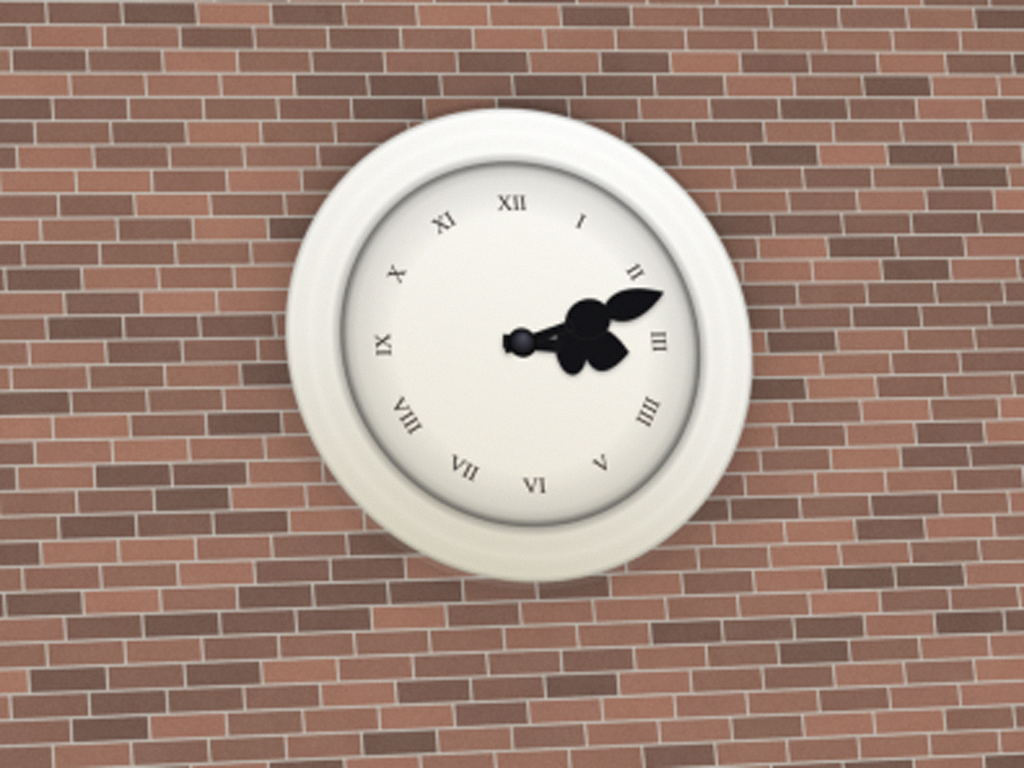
**3:12**
